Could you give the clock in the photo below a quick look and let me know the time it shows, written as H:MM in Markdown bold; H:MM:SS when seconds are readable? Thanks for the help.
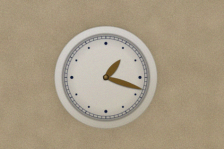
**1:18**
